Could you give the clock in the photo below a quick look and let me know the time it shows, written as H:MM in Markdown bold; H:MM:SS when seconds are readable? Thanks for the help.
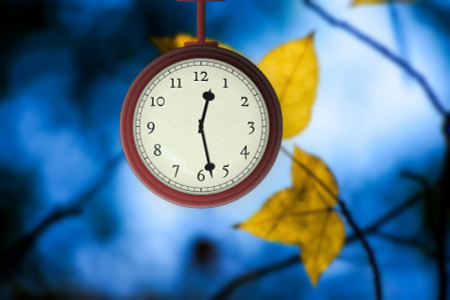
**12:28**
